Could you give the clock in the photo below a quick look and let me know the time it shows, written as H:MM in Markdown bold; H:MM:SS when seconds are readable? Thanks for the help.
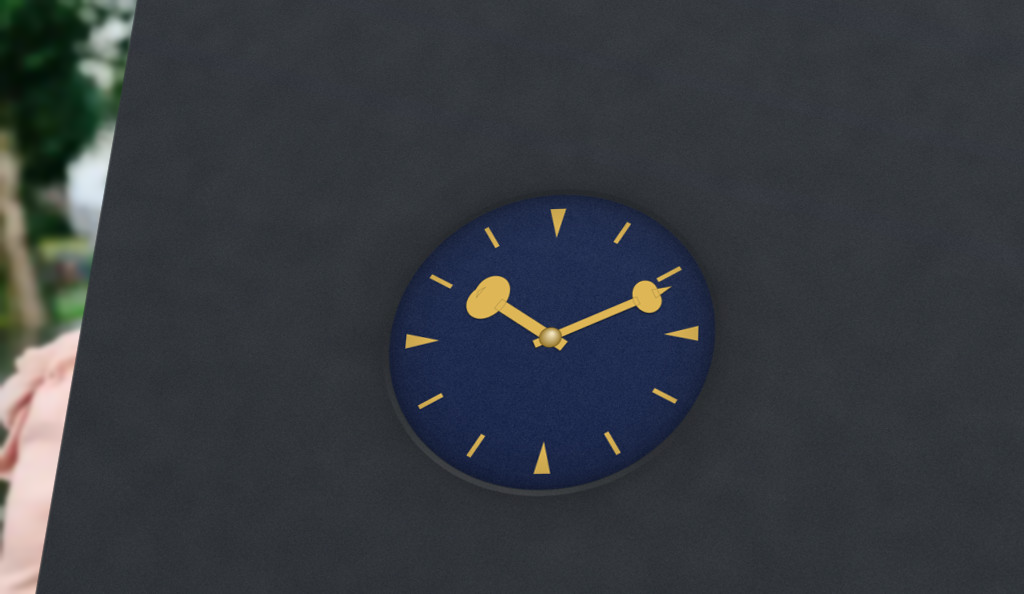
**10:11**
